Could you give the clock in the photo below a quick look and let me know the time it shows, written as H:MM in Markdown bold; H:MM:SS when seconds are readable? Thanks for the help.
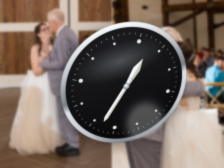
**12:33**
